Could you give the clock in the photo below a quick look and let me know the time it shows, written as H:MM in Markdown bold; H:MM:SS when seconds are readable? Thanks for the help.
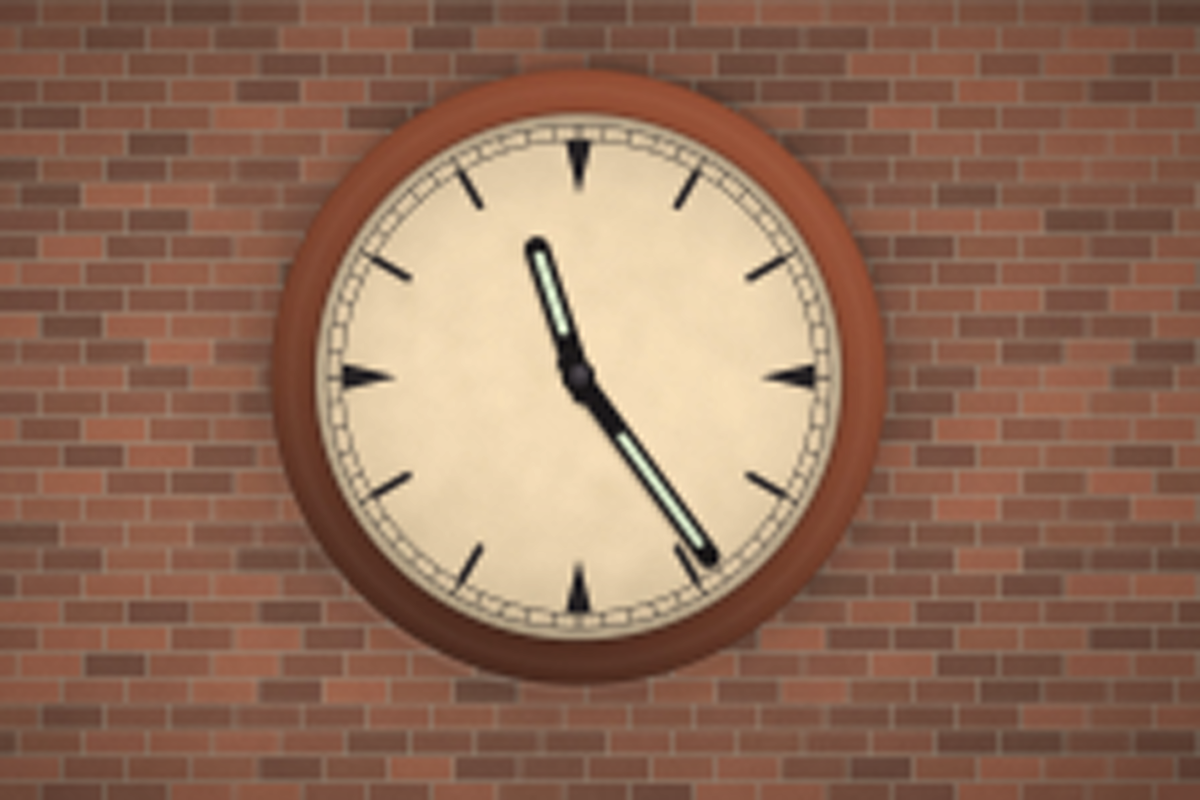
**11:24**
